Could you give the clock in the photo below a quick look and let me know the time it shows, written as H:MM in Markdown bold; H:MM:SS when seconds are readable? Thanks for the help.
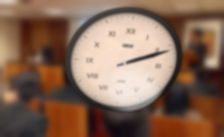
**2:11**
